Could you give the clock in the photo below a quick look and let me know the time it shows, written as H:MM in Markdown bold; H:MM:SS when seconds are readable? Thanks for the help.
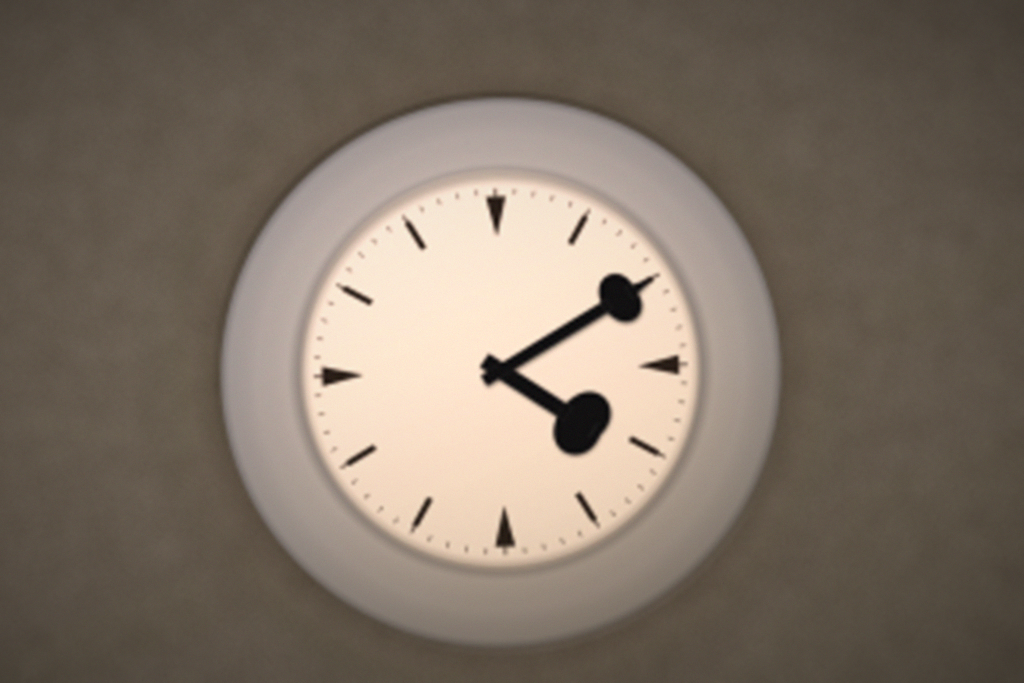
**4:10**
